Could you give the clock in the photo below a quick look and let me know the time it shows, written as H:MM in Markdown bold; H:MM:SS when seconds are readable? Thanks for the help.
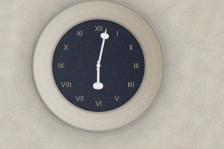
**6:02**
